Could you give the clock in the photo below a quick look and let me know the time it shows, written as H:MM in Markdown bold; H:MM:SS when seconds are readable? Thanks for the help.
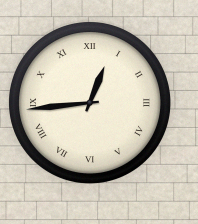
**12:44**
